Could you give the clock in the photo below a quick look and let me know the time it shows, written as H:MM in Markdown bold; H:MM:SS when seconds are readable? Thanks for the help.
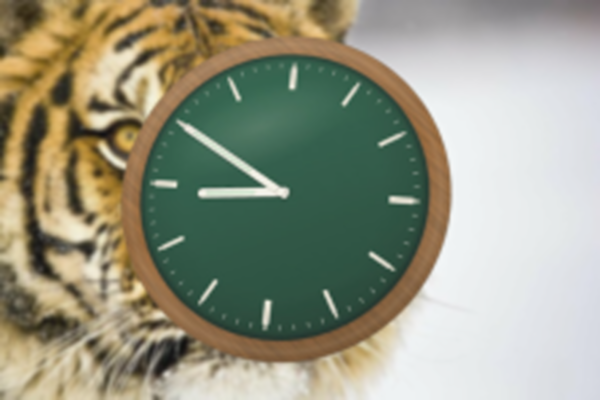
**8:50**
